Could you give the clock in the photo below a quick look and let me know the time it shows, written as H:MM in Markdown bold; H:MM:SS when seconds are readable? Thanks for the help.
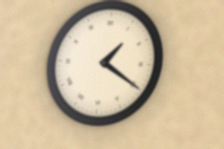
**1:20**
